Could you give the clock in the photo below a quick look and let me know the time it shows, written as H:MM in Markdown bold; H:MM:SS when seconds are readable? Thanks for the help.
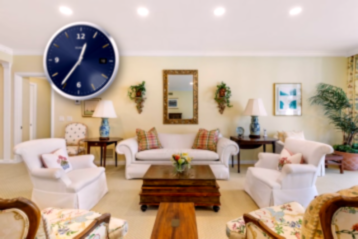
**12:36**
